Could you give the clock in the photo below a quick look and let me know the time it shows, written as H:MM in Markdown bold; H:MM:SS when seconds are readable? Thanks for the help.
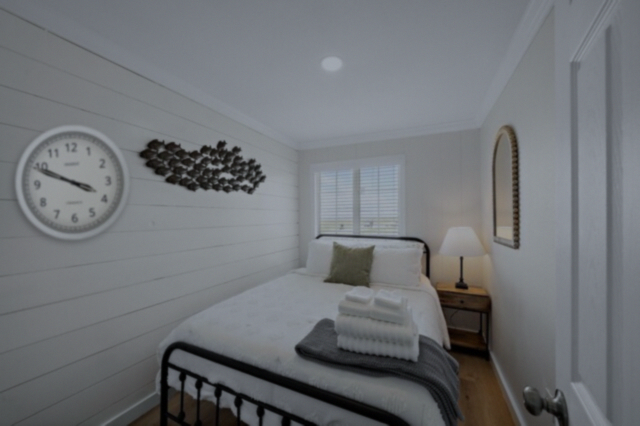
**3:49**
